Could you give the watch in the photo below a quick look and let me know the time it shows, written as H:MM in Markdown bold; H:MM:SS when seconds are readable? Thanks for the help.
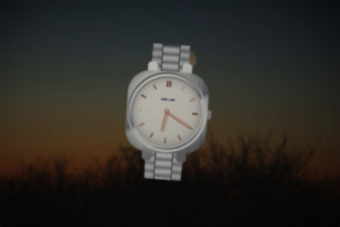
**6:20**
